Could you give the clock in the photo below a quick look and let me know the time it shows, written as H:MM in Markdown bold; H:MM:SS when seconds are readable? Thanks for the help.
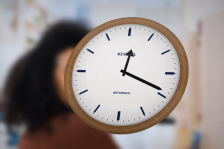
**12:19**
